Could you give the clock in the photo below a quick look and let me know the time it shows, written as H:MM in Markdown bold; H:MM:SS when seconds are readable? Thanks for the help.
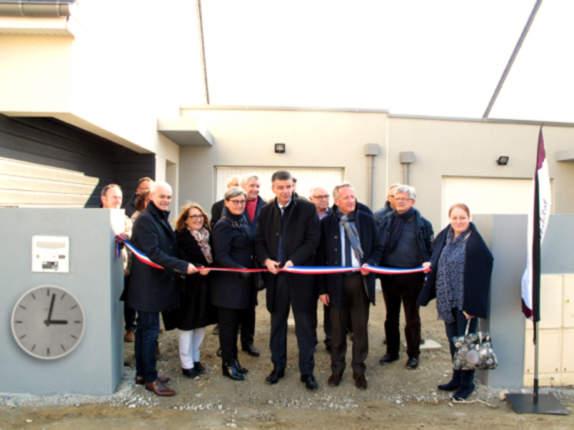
**3:02**
